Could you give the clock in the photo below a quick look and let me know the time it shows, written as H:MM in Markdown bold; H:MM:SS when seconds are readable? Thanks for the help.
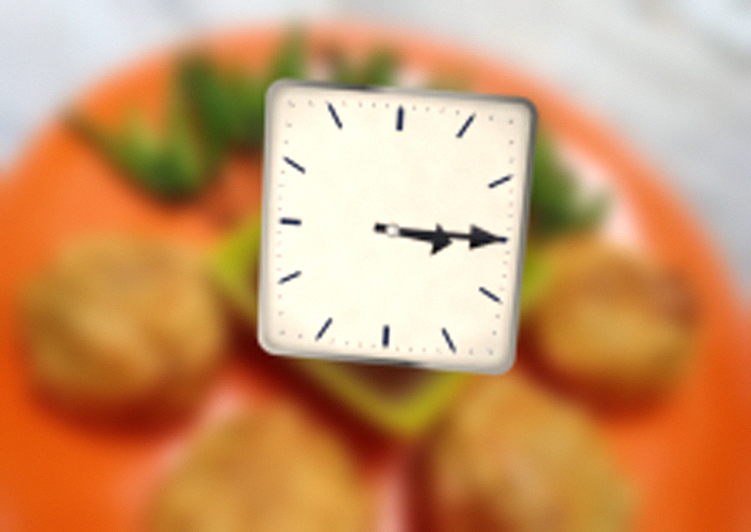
**3:15**
